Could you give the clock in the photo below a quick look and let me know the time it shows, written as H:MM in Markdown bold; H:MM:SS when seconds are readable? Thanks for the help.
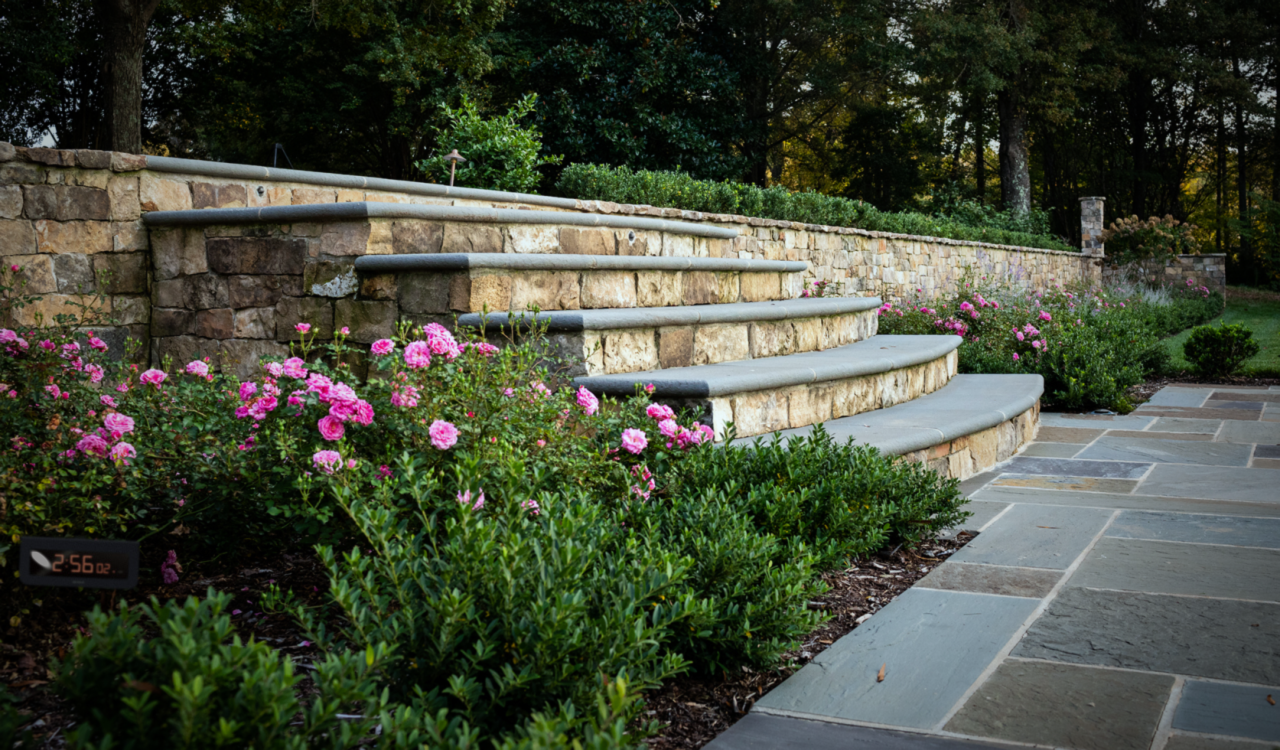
**2:56**
